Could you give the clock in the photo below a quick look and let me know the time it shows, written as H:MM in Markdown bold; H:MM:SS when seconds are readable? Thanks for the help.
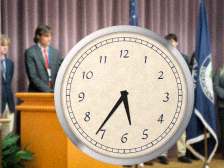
**5:36**
